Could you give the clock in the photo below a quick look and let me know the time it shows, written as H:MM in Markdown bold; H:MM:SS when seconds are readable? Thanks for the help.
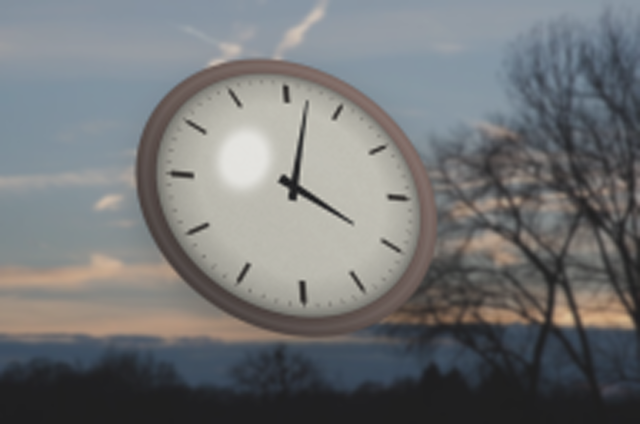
**4:02**
